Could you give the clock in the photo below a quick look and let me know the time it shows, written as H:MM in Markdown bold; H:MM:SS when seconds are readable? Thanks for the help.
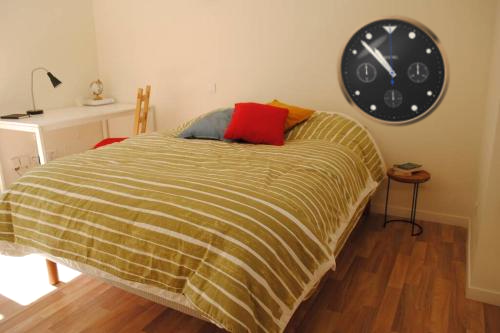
**10:53**
